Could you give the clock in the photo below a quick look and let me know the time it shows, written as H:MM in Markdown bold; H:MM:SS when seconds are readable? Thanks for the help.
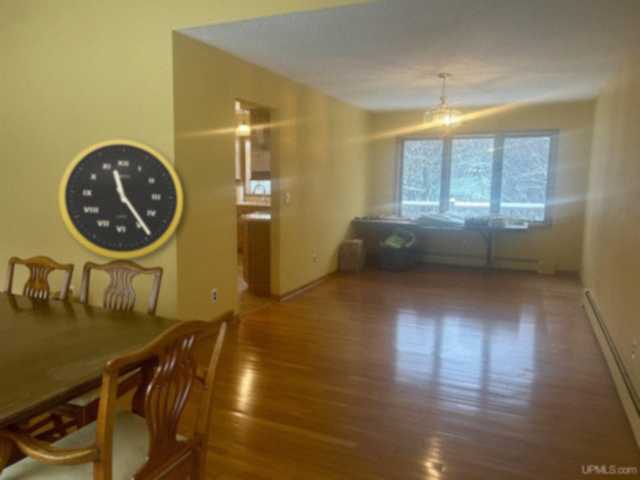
**11:24**
